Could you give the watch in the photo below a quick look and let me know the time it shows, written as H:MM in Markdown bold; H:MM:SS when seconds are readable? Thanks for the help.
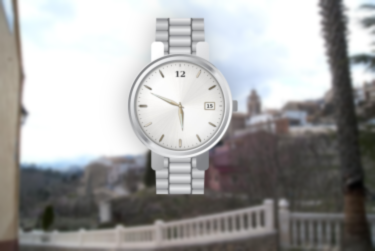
**5:49**
